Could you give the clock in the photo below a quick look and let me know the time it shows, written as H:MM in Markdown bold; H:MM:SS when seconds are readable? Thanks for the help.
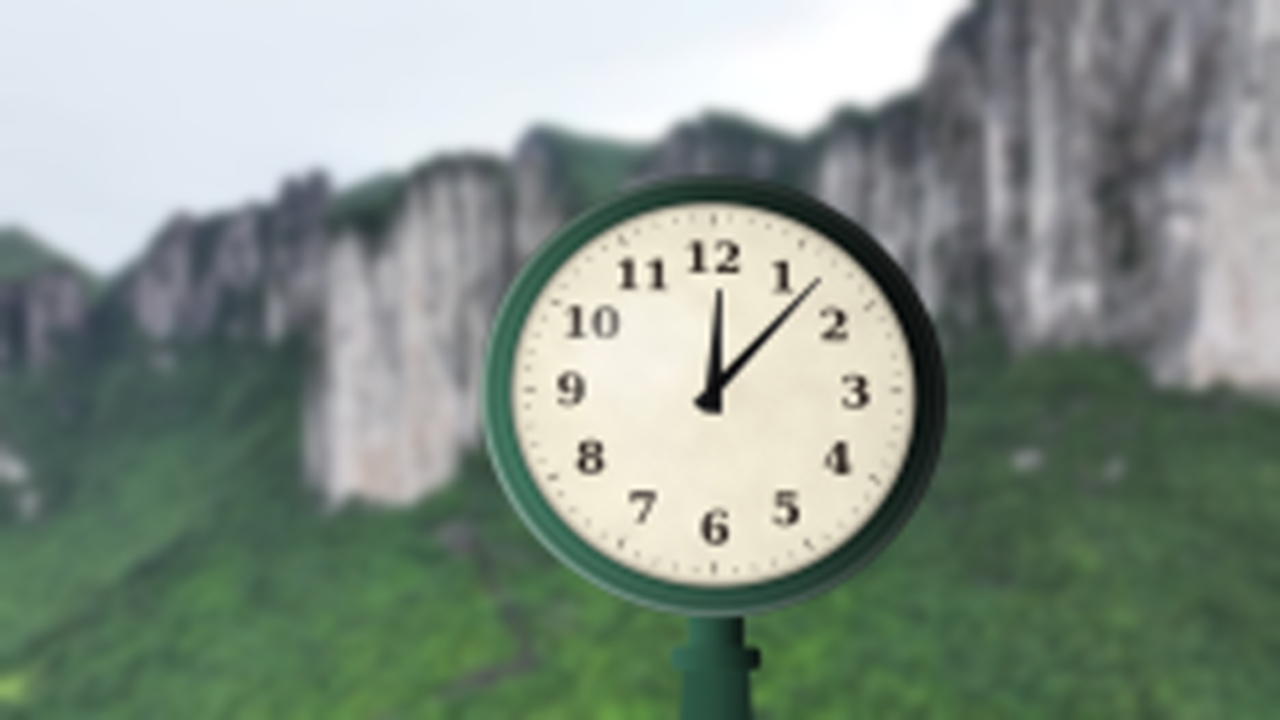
**12:07**
